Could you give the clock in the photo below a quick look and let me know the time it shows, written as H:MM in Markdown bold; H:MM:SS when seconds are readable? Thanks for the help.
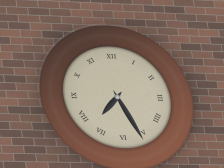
**7:26**
